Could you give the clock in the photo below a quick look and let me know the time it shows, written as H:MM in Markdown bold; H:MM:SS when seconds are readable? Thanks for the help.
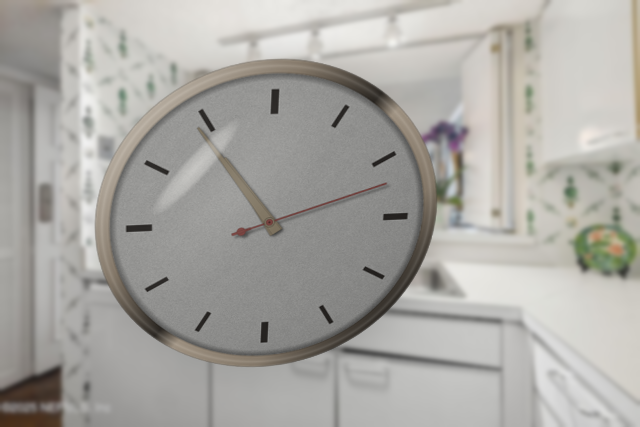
**10:54:12**
